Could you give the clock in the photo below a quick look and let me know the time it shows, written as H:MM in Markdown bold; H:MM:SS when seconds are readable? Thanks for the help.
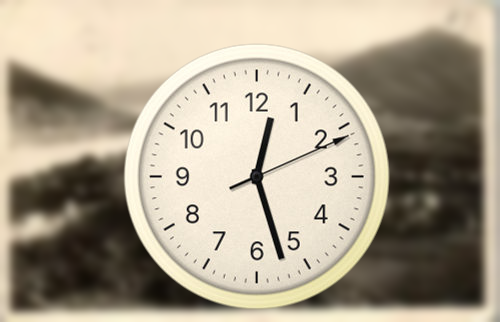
**12:27:11**
